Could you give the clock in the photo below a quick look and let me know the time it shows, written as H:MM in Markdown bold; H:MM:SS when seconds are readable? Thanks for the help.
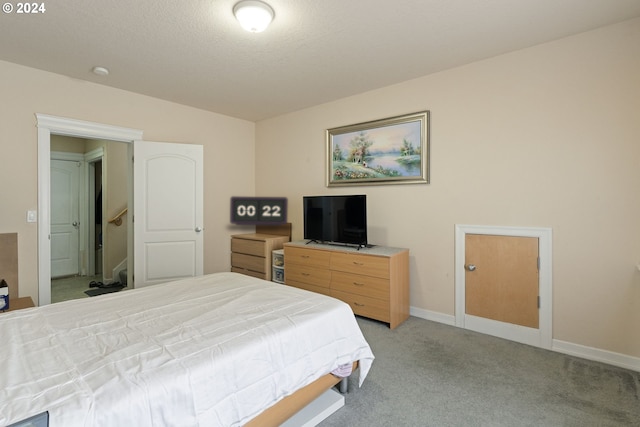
**0:22**
